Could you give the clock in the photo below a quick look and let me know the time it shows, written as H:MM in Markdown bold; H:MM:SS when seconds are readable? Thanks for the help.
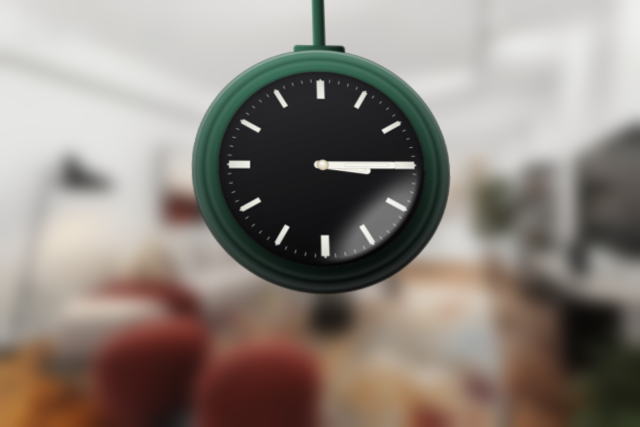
**3:15**
